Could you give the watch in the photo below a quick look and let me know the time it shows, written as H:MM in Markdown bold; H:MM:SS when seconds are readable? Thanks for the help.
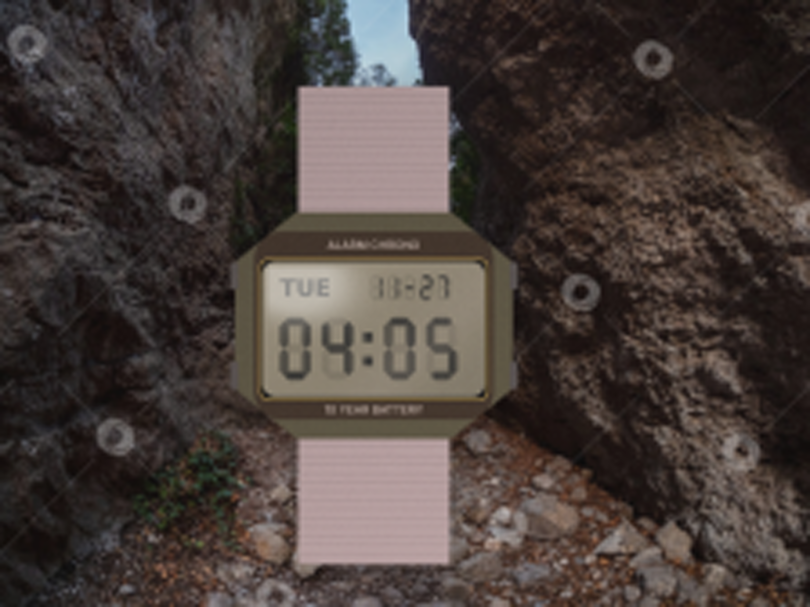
**4:05**
